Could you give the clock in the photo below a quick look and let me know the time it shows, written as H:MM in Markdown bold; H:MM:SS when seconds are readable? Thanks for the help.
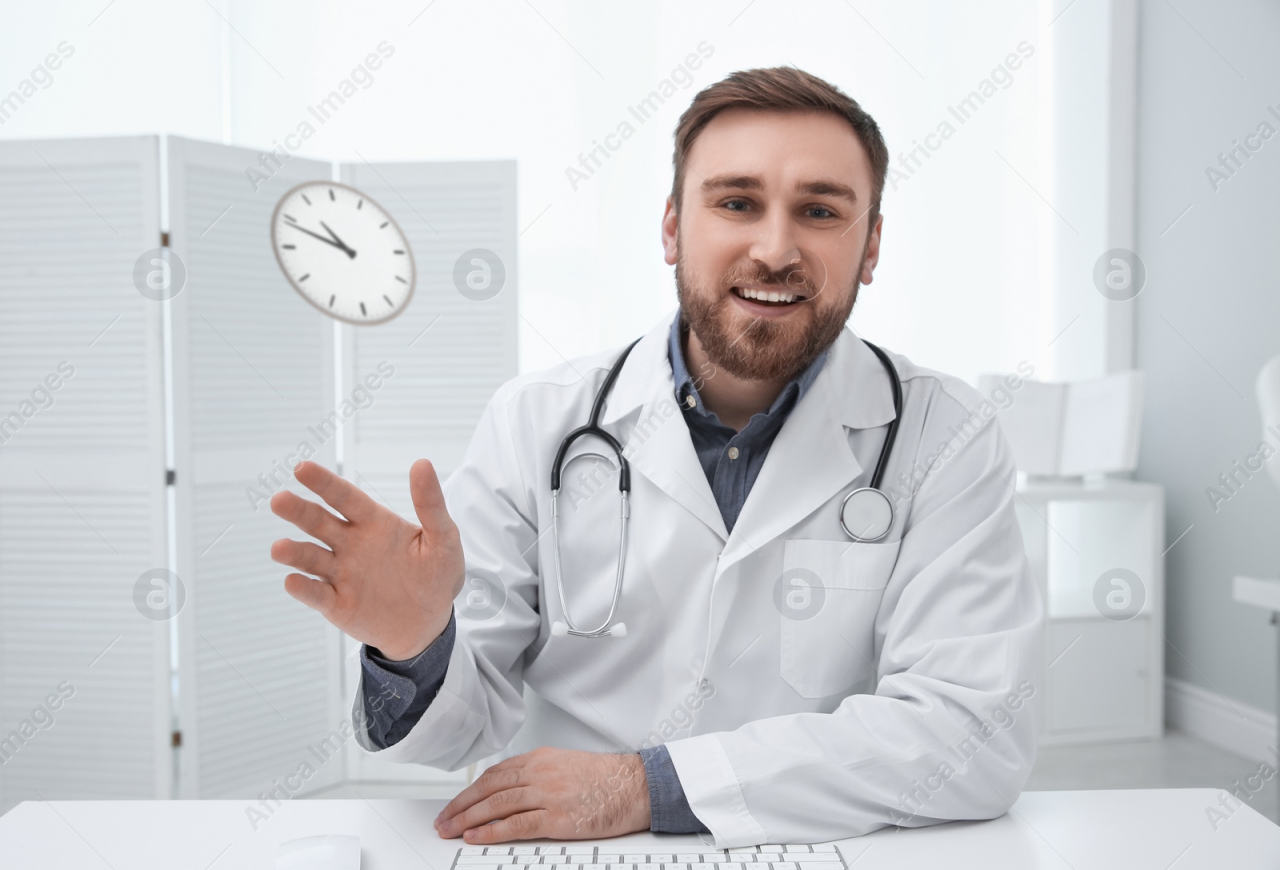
**10:49**
